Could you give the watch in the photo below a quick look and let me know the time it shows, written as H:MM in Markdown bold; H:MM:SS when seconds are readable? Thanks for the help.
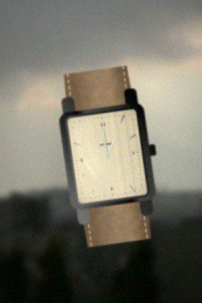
**1:00**
